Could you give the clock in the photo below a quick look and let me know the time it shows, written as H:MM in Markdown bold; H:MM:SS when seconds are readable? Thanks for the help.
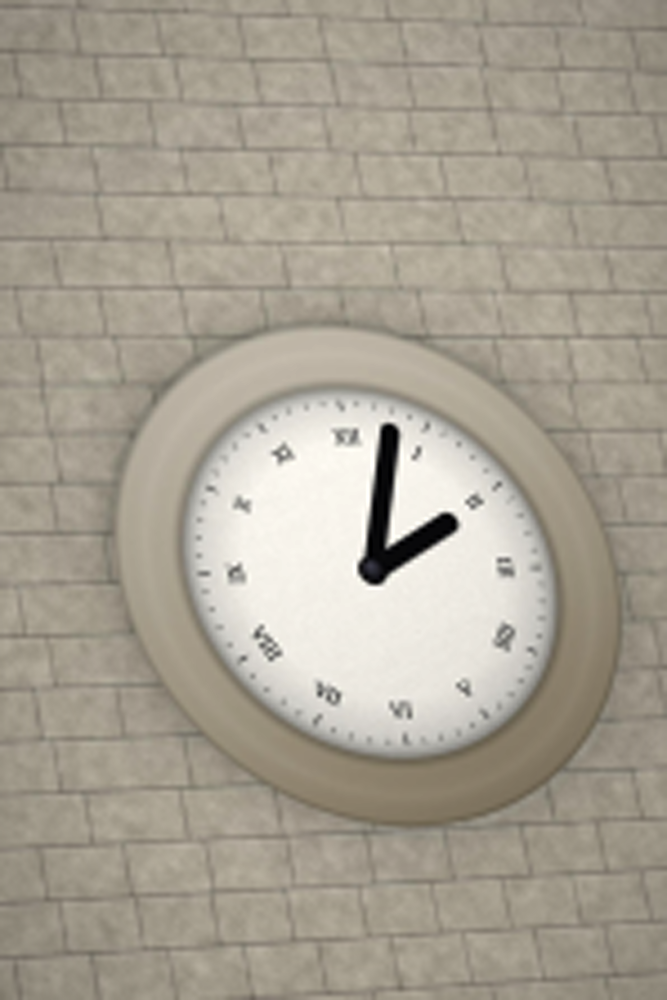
**2:03**
